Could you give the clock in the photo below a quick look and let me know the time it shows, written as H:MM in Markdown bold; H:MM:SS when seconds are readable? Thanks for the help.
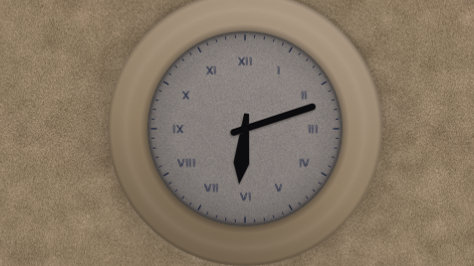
**6:12**
